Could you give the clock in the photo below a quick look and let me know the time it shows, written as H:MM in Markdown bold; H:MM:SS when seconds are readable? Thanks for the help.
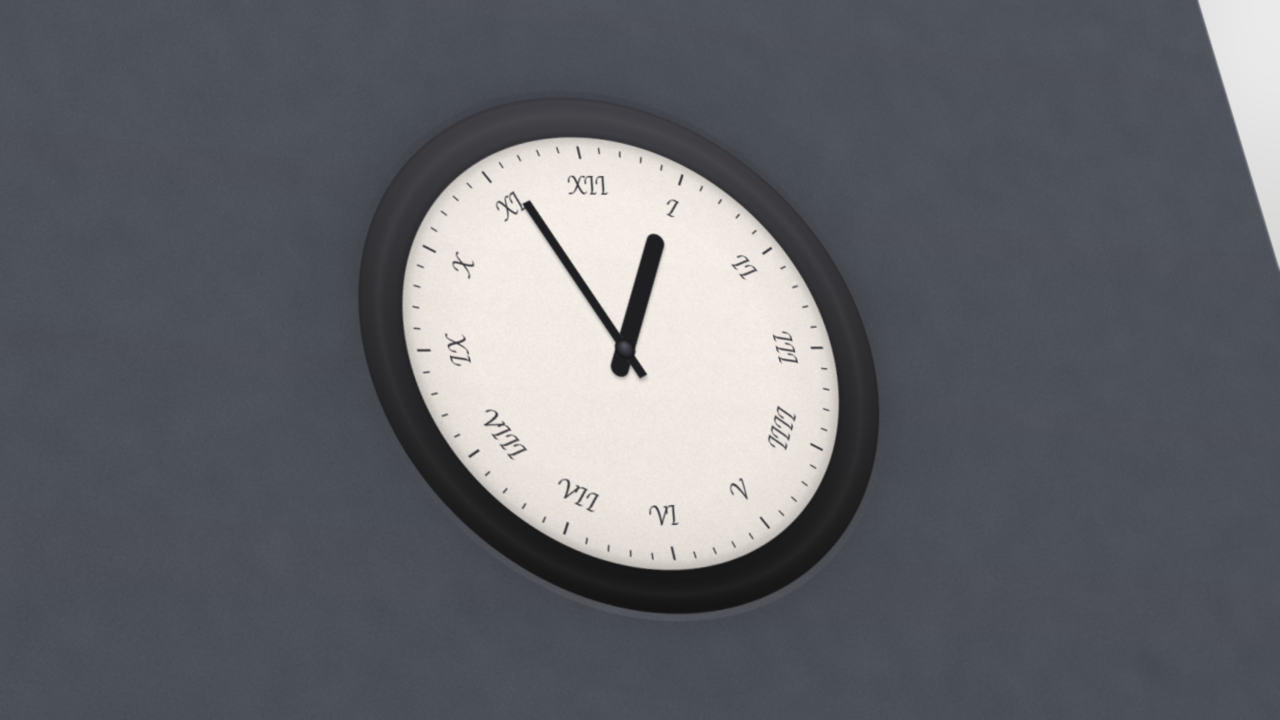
**12:56**
